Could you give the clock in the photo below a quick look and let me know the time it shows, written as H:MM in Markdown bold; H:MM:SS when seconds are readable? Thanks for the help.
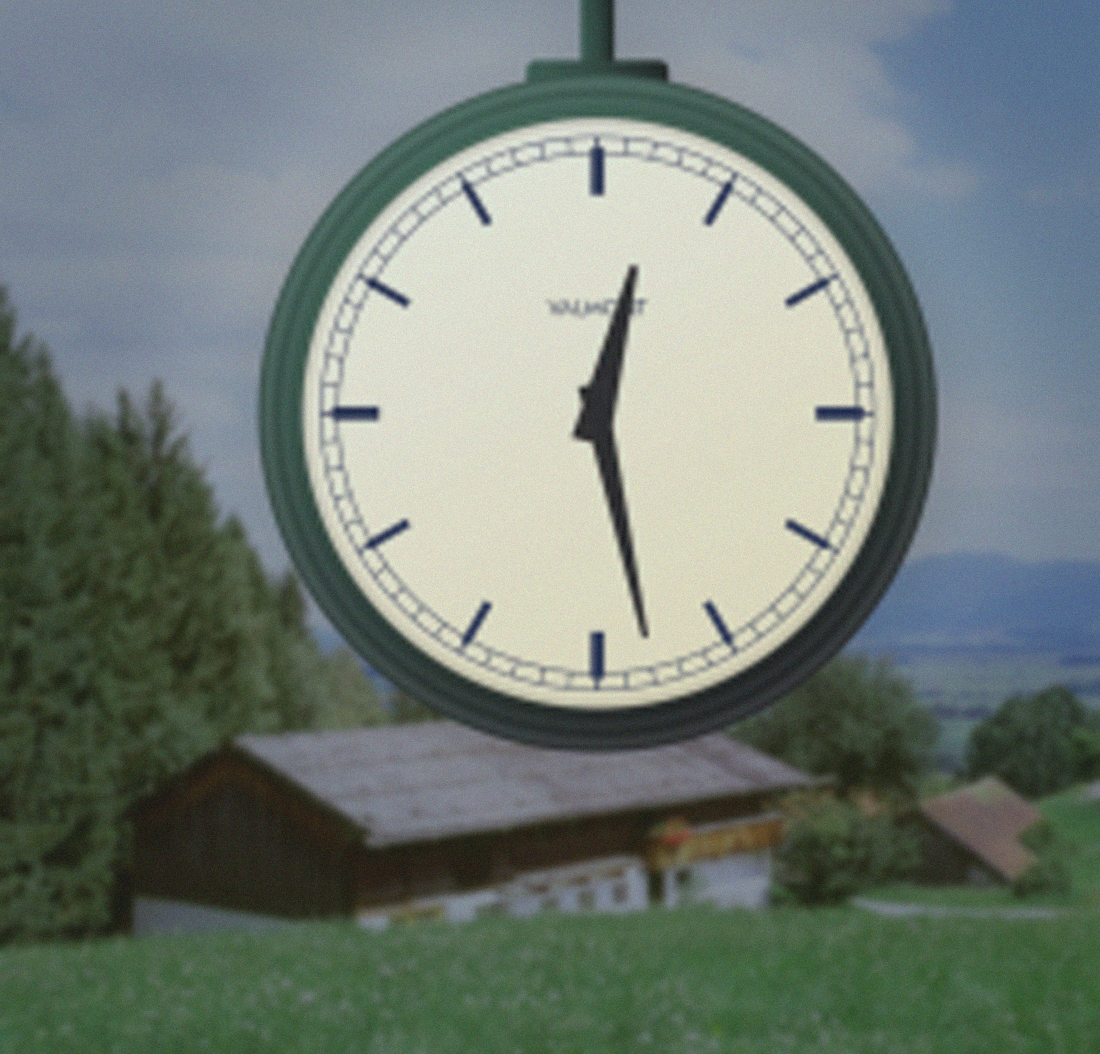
**12:28**
